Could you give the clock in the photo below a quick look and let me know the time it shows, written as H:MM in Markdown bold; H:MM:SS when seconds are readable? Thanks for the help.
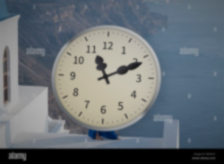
**11:11**
